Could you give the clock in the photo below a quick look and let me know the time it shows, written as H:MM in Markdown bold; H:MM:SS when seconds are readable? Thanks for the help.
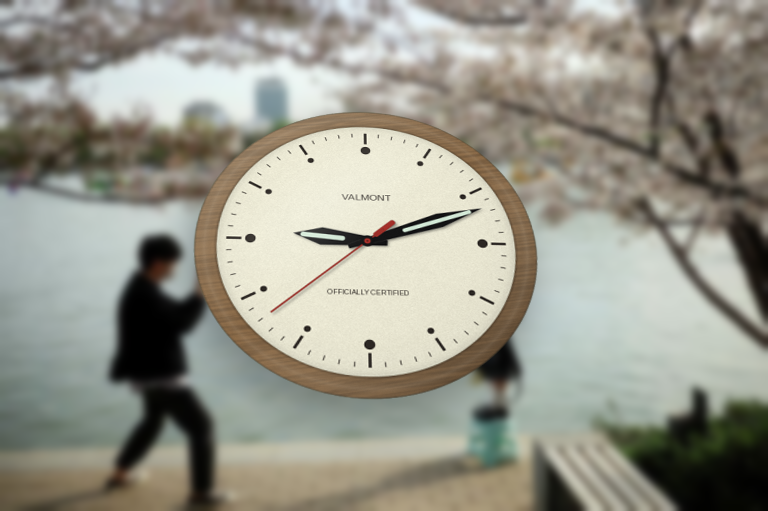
**9:11:38**
